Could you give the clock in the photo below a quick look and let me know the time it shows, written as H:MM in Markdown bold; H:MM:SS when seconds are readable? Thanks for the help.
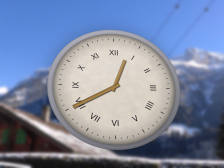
**12:40**
